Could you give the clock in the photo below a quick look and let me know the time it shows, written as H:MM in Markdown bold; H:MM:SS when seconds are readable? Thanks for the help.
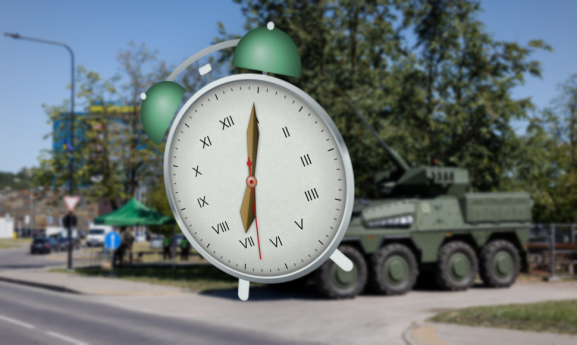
**7:04:33**
